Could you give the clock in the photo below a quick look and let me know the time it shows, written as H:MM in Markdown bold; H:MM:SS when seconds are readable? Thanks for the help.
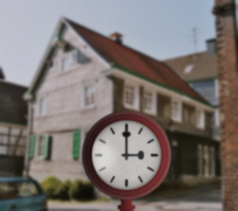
**3:00**
